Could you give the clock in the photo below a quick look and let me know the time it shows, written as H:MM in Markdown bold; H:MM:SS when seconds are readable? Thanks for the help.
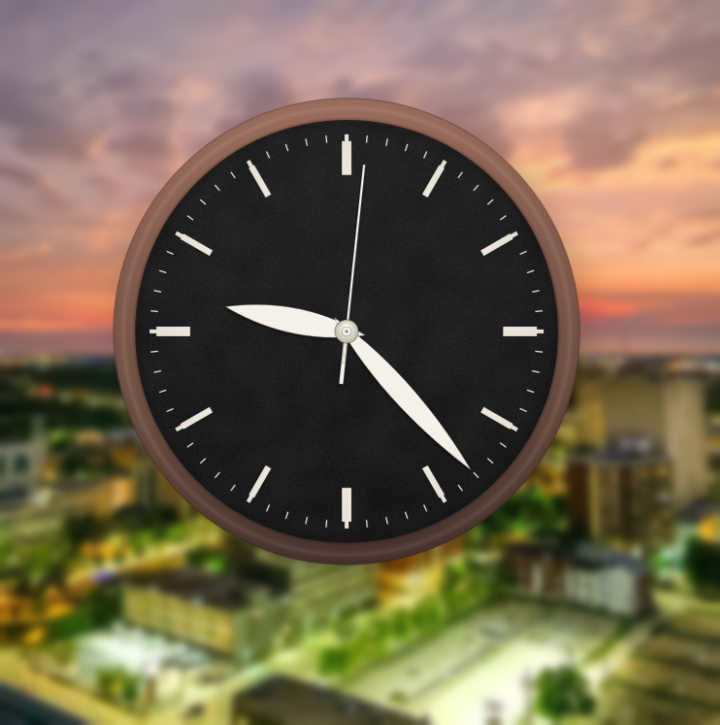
**9:23:01**
